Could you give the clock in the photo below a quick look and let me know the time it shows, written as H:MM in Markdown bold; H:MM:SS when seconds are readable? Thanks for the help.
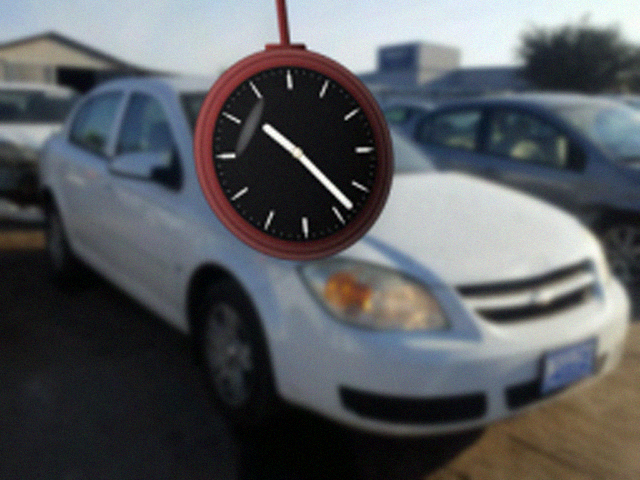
**10:23**
